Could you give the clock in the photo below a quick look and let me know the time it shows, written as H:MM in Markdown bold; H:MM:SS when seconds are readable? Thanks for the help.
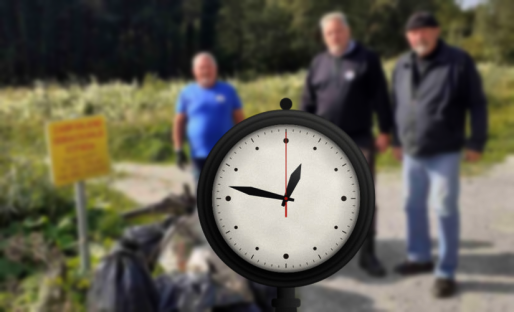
**12:47:00**
